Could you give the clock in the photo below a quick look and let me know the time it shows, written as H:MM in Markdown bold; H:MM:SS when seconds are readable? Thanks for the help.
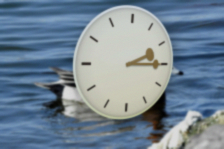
**2:15**
